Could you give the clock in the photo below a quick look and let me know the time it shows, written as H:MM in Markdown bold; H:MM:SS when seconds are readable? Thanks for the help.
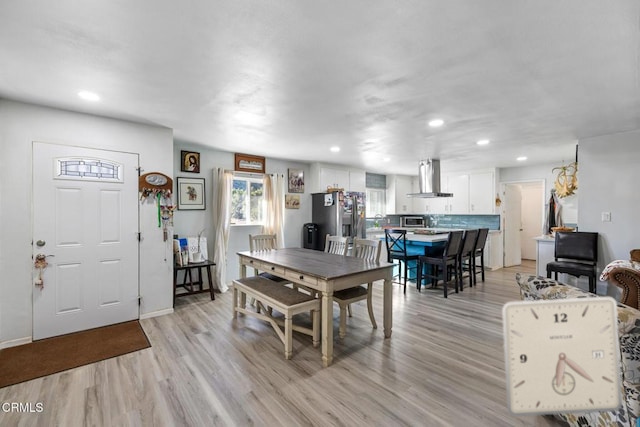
**6:22**
